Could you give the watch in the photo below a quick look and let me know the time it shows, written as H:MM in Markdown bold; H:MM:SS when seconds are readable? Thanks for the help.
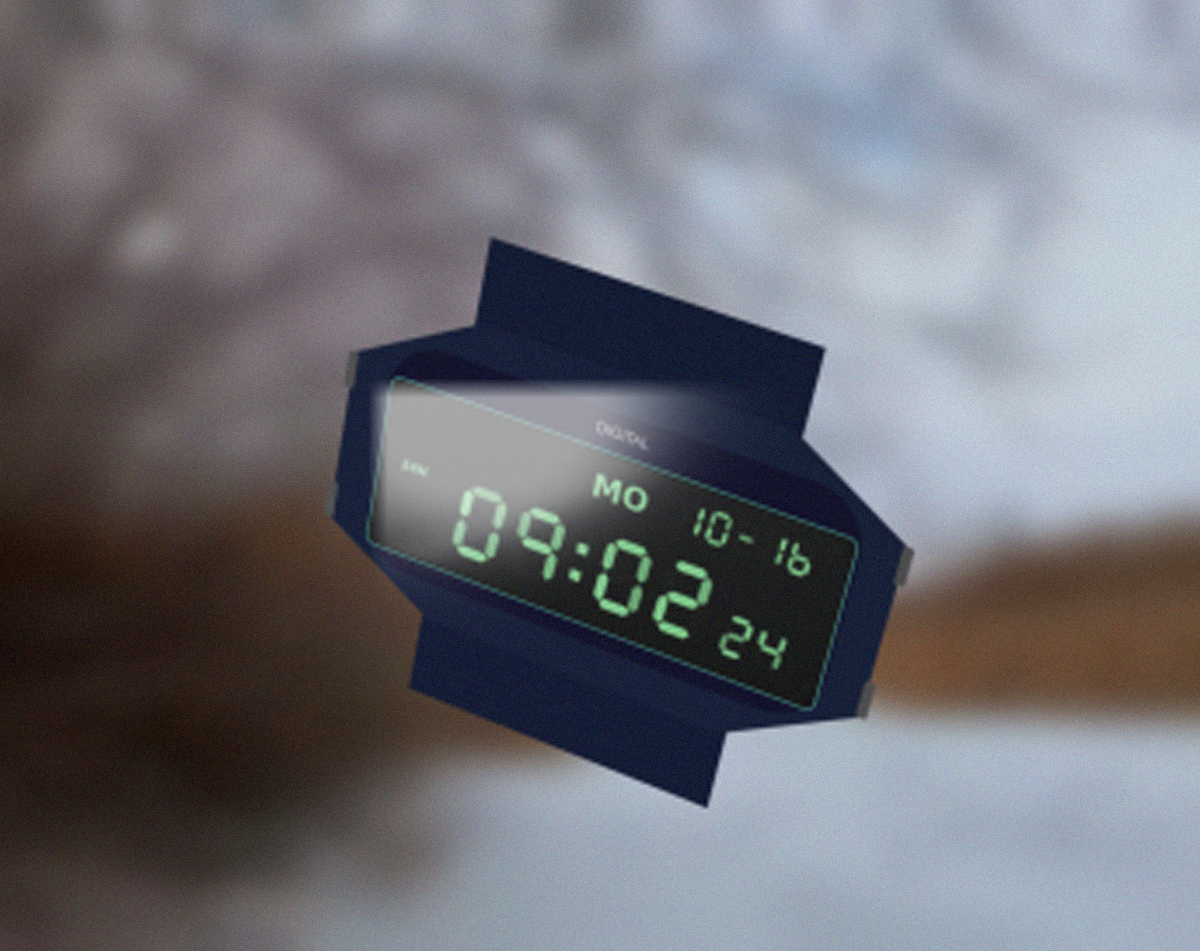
**9:02:24**
